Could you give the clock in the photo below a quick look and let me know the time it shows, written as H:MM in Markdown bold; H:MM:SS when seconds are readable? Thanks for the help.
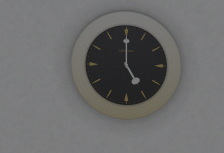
**5:00**
